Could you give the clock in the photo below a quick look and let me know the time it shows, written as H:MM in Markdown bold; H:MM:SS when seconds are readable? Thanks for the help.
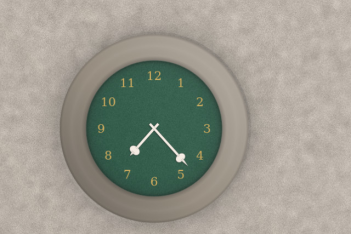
**7:23**
